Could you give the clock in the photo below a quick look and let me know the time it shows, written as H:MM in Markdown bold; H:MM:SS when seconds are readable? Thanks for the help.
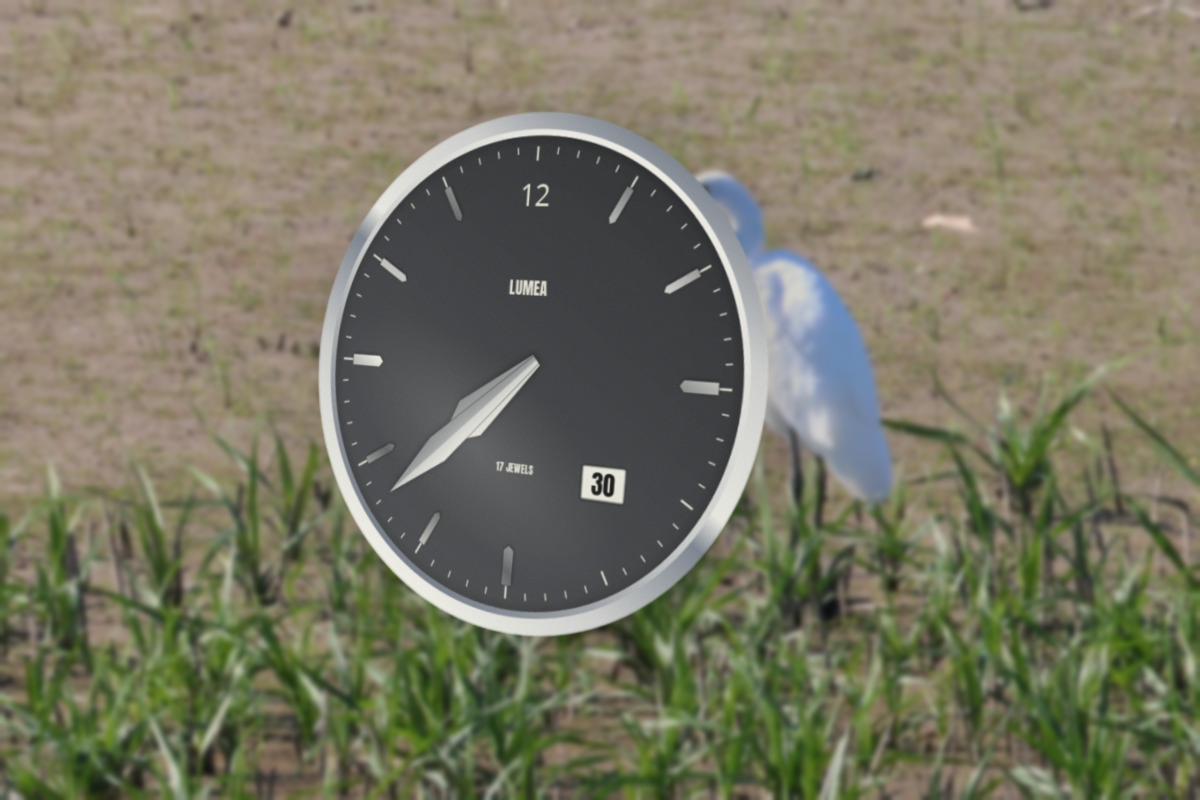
**7:38**
